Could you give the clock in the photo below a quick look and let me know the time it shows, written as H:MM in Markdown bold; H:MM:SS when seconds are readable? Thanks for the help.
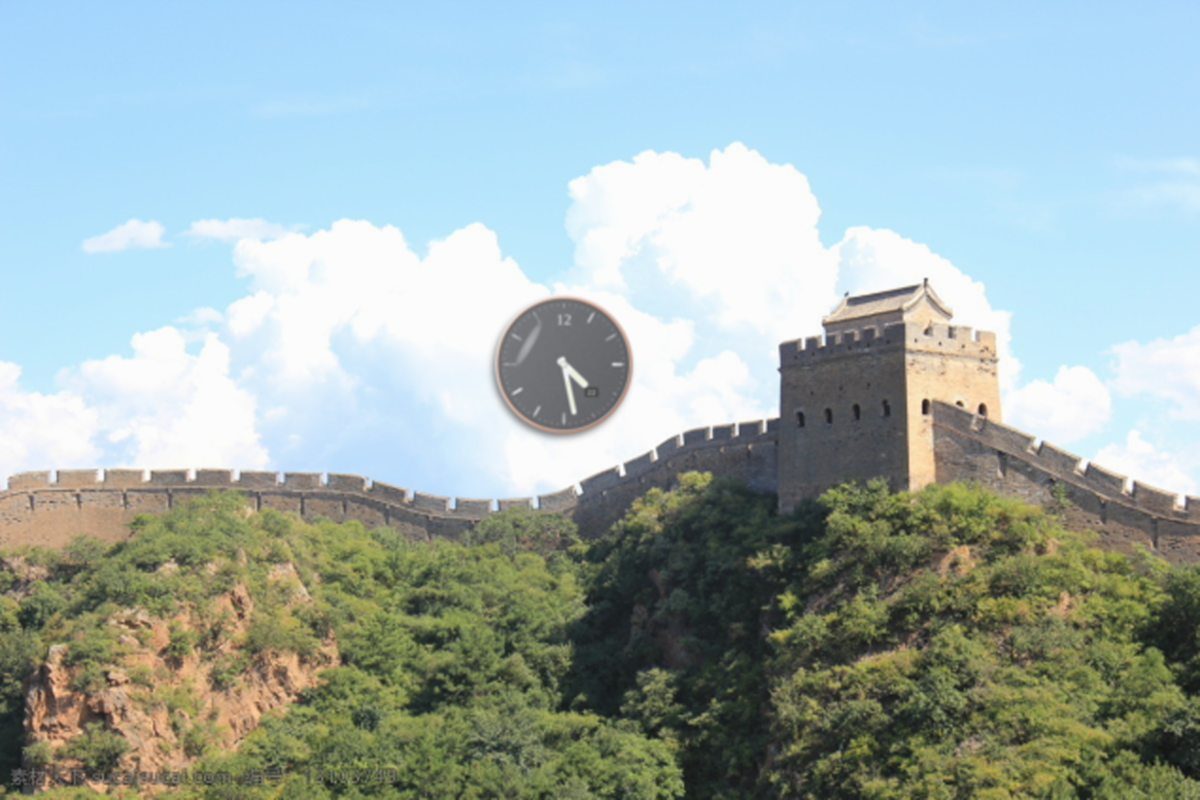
**4:28**
